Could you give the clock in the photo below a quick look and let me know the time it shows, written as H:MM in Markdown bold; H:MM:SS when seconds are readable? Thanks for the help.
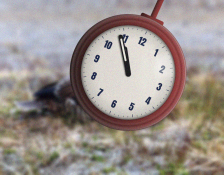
**10:54**
